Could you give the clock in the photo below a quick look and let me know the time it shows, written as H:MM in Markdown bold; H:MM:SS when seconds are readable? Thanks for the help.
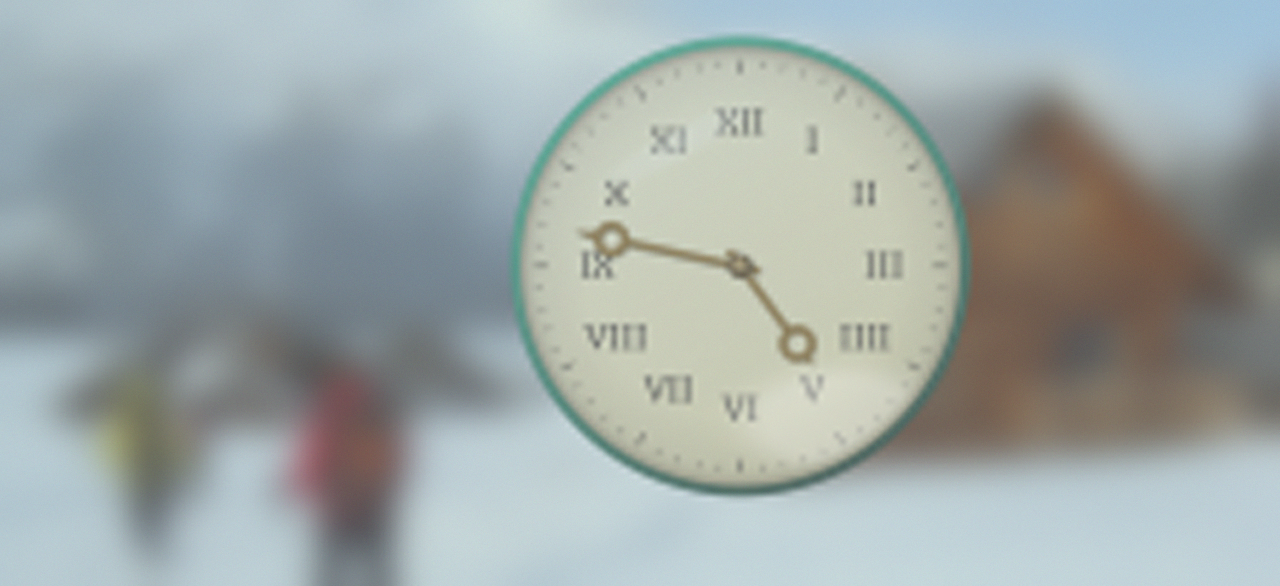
**4:47**
